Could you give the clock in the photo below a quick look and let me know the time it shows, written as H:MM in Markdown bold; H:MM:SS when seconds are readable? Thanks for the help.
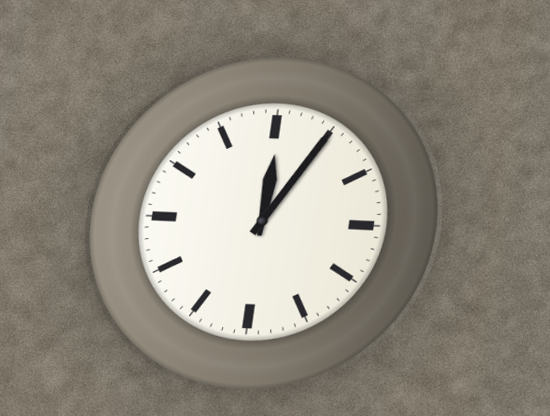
**12:05**
